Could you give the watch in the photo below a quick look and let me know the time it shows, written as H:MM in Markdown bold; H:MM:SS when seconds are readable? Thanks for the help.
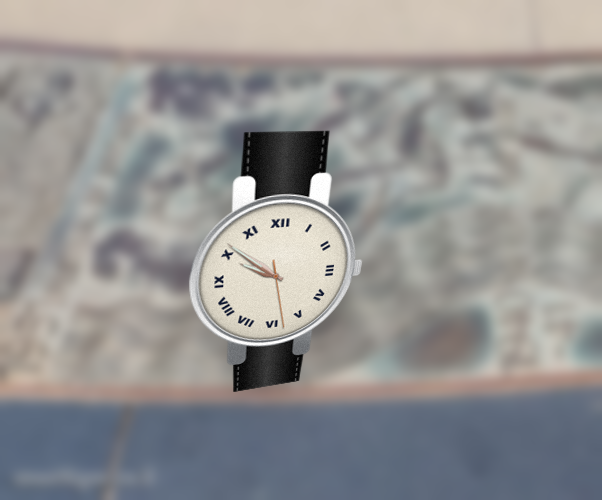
**9:51:28**
